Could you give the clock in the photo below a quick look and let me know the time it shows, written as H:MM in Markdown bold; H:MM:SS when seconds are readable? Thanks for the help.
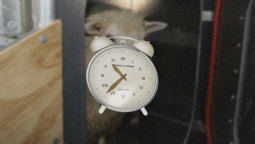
**10:37**
